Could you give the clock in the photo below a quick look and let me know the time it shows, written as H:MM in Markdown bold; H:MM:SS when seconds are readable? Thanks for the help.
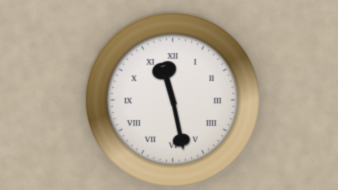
**11:28**
